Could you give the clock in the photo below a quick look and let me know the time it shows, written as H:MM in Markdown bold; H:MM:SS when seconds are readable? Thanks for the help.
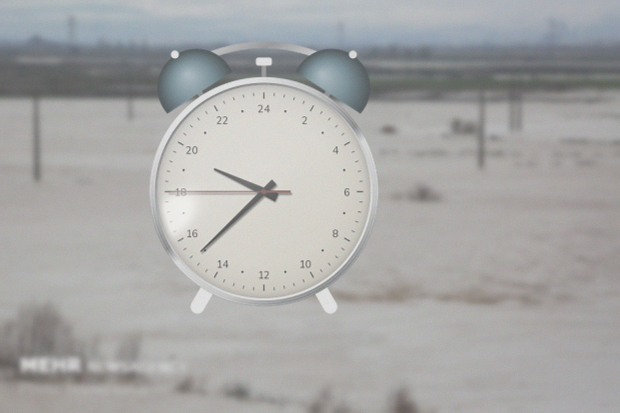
**19:37:45**
